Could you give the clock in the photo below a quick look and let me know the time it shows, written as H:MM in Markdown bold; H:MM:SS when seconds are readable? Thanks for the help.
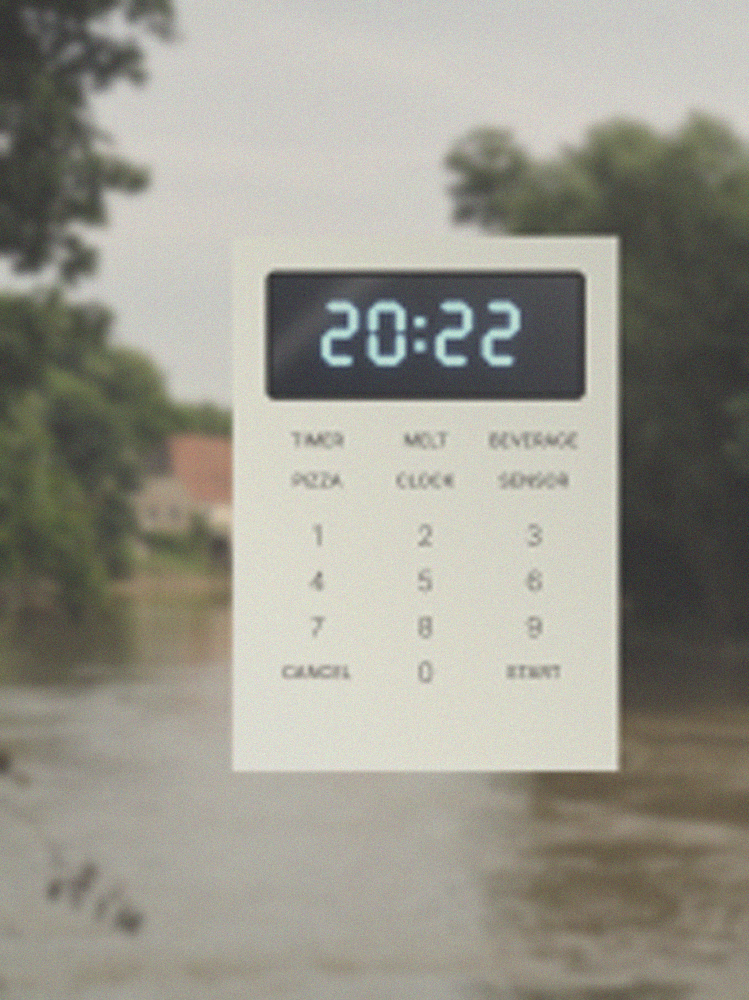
**20:22**
